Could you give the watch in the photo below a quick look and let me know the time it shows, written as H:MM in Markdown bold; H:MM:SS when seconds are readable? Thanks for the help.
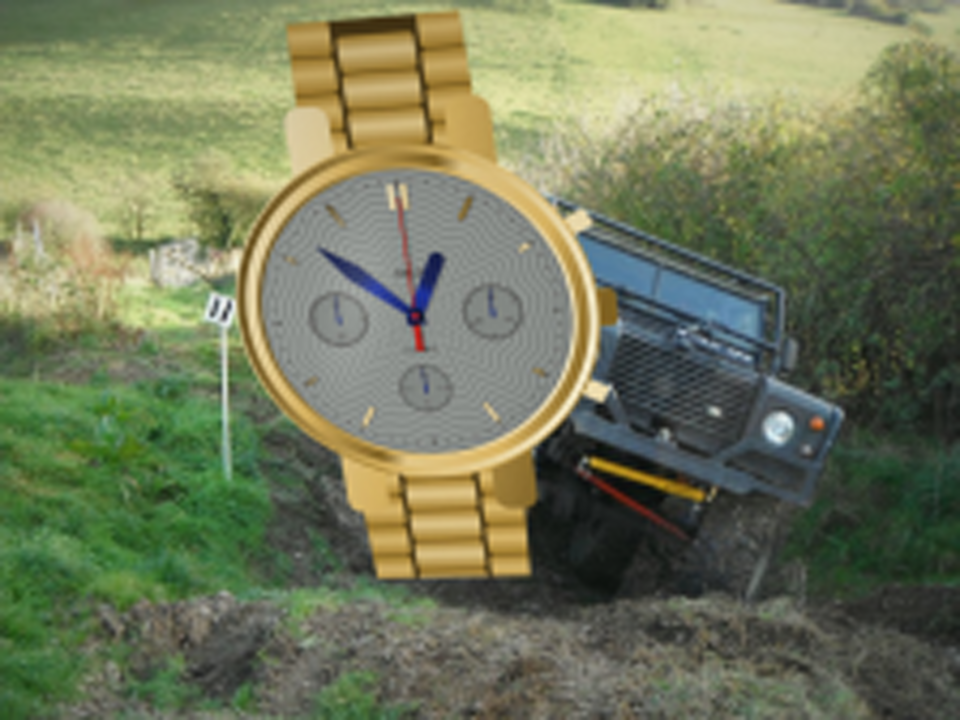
**12:52**
